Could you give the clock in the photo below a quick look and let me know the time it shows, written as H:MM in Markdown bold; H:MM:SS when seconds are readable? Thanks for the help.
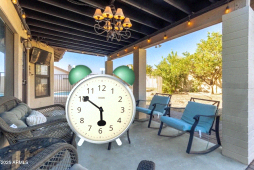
**5:51**
